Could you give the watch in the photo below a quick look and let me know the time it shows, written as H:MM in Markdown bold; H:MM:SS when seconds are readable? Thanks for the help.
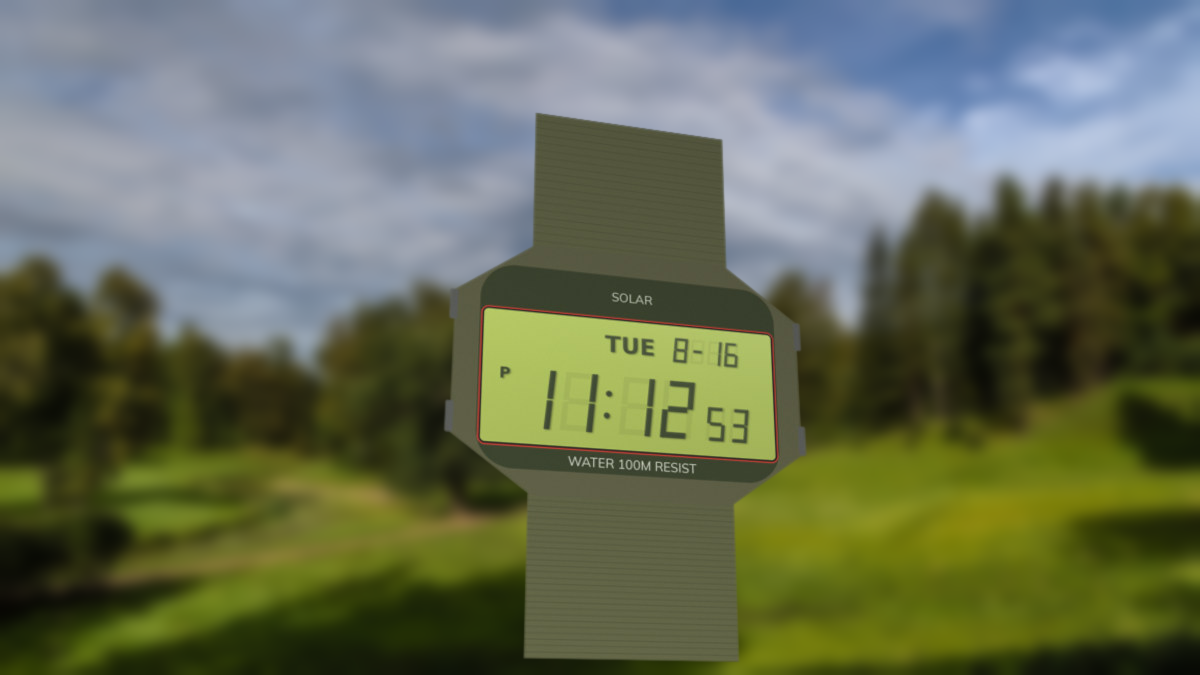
**11:12:53**
